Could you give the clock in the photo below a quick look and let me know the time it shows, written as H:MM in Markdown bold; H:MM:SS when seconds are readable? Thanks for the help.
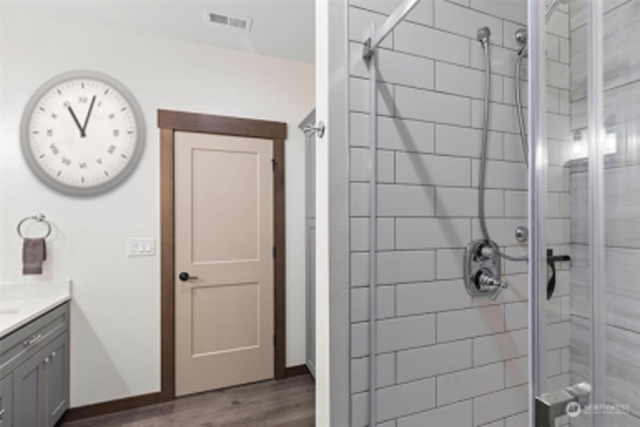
**11:03**
